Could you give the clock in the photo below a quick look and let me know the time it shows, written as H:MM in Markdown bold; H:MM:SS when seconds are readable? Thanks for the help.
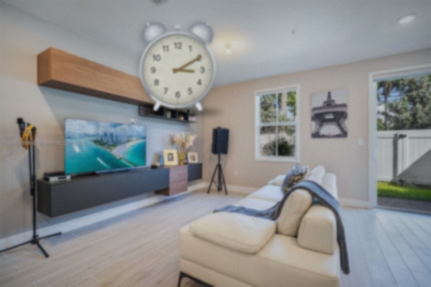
**3:10**
